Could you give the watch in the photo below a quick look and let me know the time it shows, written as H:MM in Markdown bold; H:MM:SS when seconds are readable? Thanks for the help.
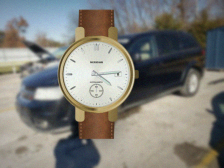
**4:14**
